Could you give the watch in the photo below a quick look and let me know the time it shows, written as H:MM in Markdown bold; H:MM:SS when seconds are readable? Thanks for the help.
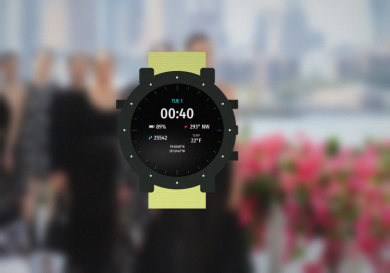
**0:40**
